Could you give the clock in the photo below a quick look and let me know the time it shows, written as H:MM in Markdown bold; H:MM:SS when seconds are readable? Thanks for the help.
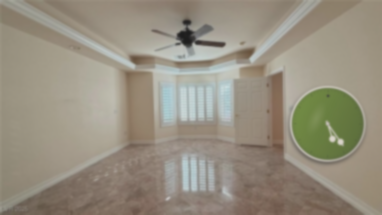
**5:24**
